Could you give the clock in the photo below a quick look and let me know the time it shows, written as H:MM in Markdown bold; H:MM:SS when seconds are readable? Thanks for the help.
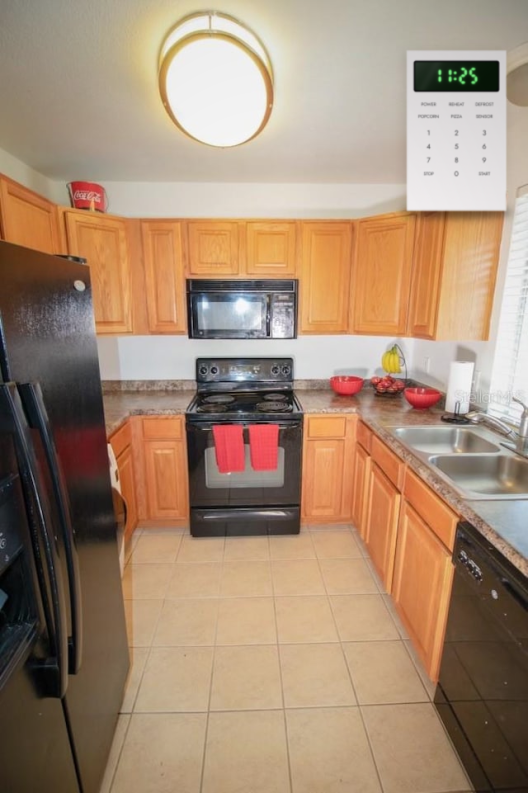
**11:25**
